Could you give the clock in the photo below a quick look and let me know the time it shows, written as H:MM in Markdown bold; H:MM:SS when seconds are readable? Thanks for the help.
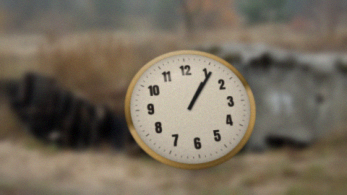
**1:06**
